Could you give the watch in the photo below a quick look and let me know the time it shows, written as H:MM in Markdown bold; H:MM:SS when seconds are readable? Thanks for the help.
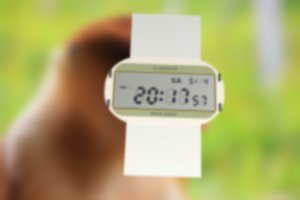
**20:17:57**
